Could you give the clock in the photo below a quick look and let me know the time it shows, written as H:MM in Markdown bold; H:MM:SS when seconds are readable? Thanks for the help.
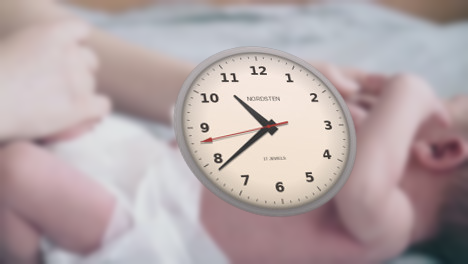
**10:38:43**
